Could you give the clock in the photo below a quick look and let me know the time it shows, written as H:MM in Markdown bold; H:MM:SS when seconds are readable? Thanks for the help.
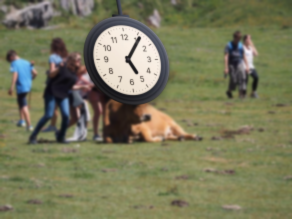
**5:06**
